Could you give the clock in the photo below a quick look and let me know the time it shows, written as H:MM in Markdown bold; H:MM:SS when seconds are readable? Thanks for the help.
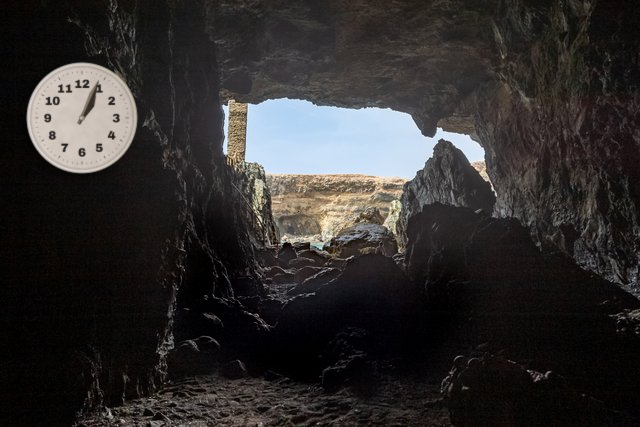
**1:04**
